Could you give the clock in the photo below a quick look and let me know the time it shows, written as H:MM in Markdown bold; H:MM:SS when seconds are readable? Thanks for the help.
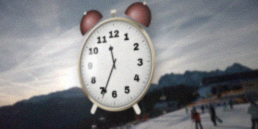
**11:34**
